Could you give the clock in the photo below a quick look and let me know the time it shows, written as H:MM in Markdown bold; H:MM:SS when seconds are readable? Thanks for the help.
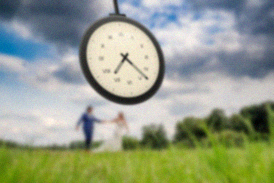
**7:23**
